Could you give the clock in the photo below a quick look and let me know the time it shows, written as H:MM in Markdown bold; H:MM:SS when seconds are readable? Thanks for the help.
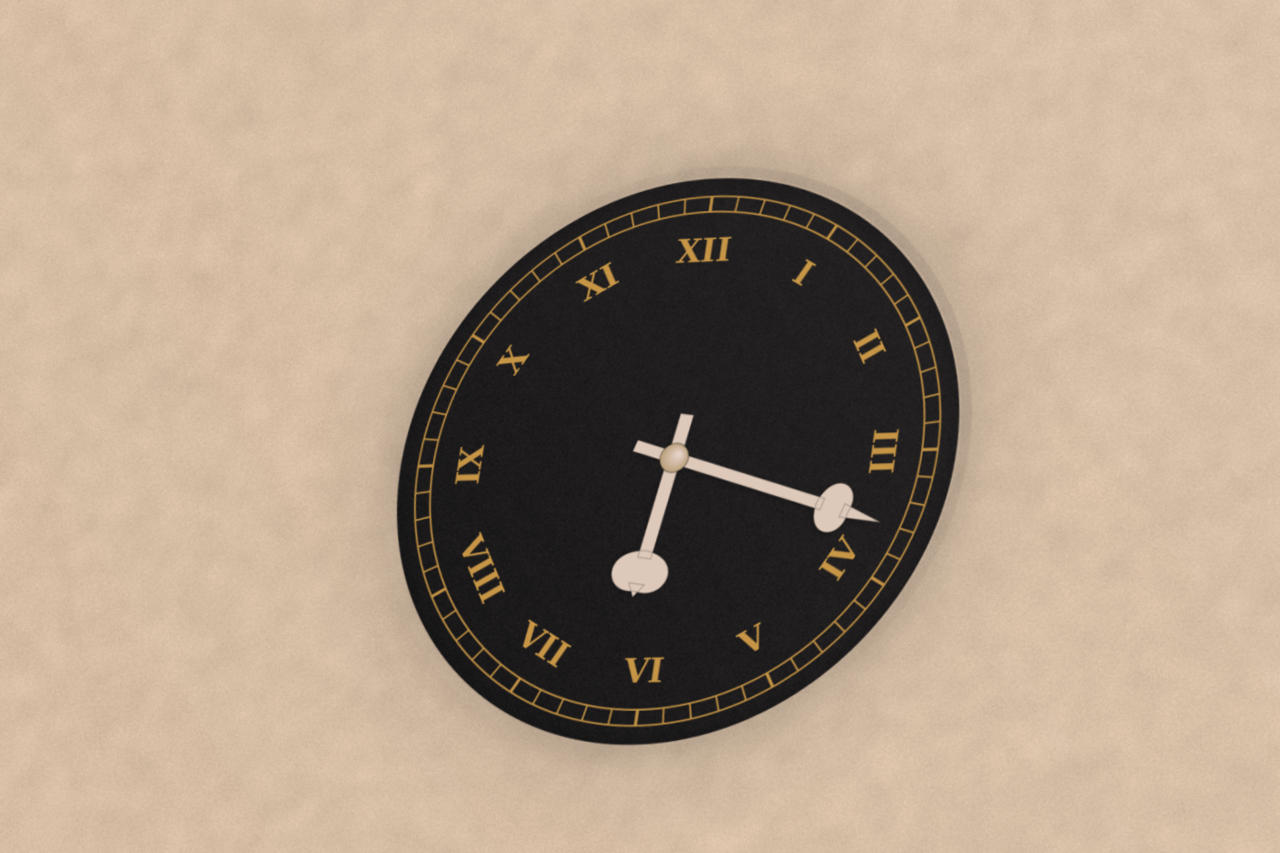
**6:18**
